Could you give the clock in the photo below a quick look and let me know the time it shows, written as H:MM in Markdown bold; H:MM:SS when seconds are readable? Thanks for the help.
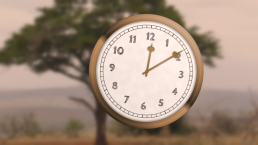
**12:09**
